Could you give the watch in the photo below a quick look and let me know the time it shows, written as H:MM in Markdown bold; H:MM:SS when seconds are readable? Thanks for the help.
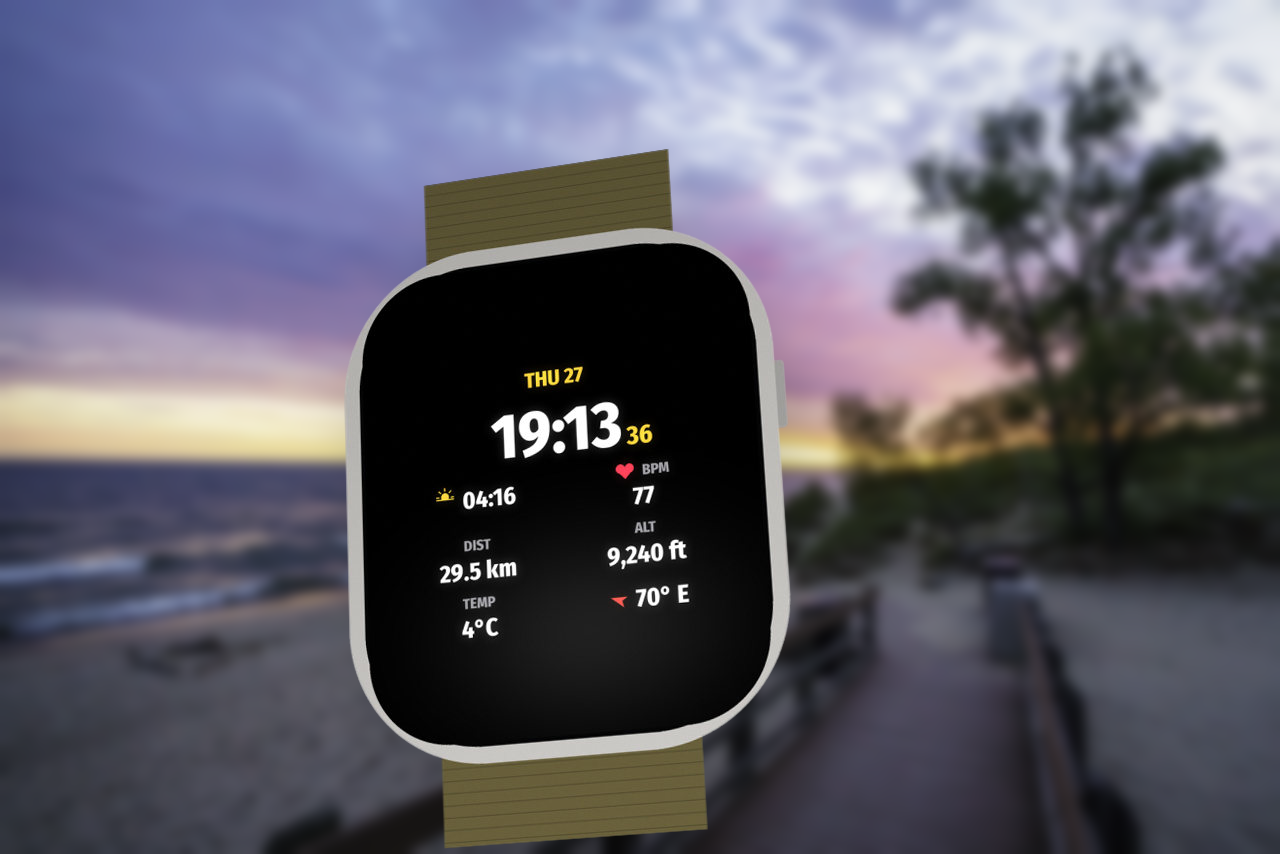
**19:13:36**
